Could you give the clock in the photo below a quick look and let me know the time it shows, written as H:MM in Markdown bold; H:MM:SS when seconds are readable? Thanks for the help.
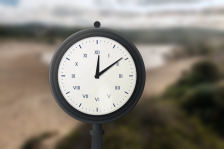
**12:09**
